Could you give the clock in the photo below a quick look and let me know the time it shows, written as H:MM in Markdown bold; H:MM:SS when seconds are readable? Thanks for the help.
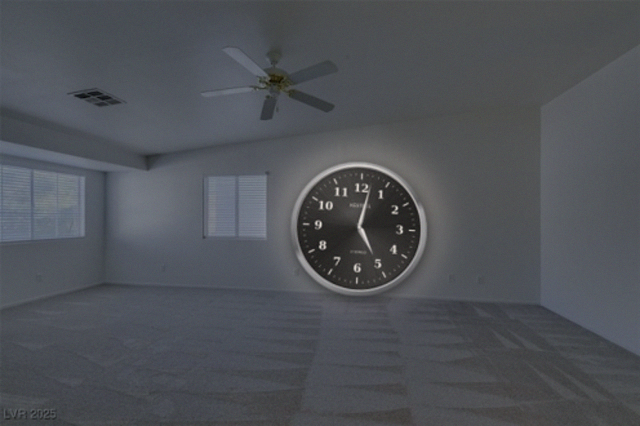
**5:02**
